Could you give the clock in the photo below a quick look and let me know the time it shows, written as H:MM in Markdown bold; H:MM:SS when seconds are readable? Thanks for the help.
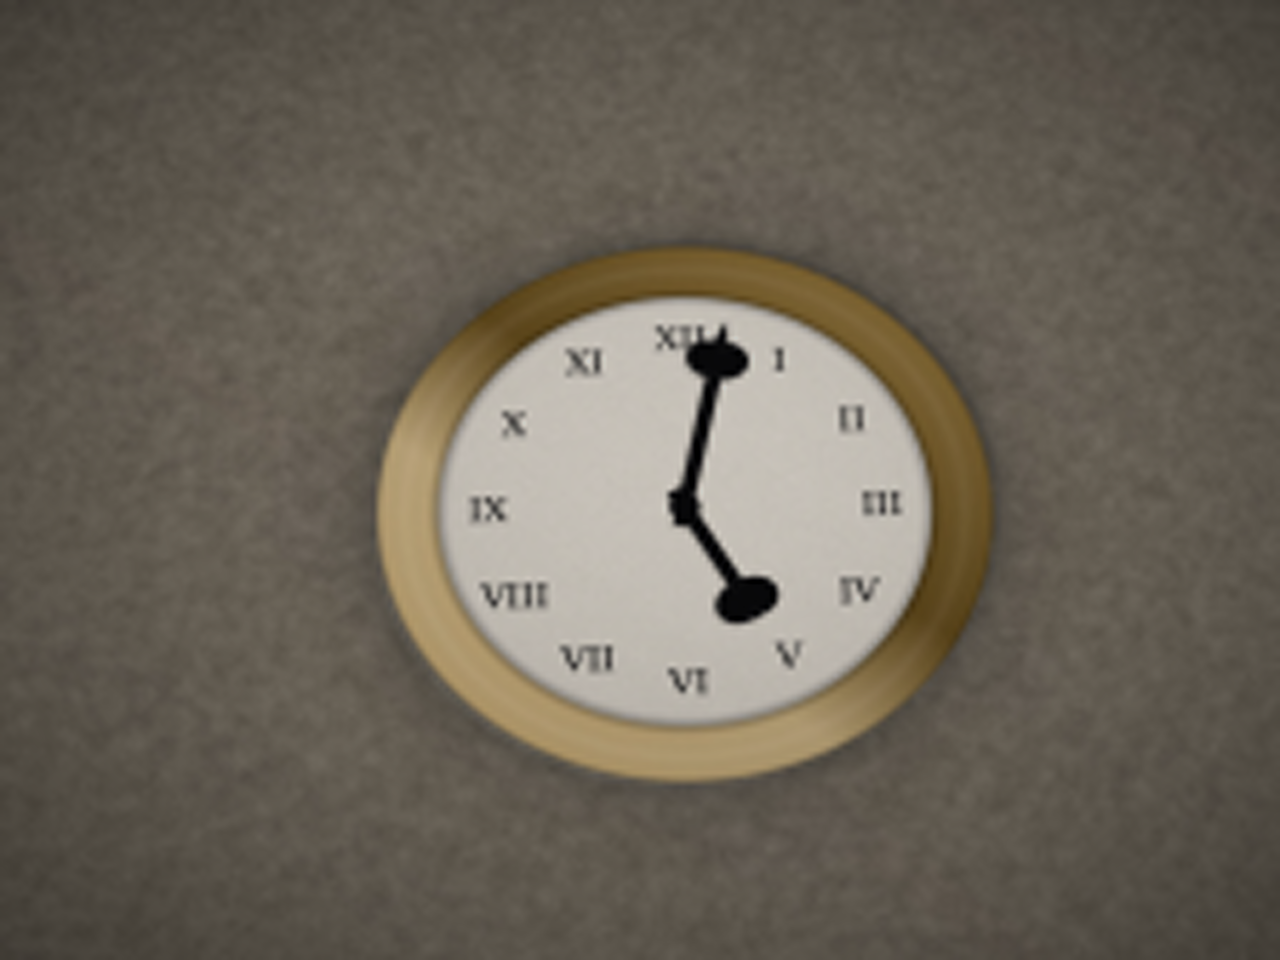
**5:02**
